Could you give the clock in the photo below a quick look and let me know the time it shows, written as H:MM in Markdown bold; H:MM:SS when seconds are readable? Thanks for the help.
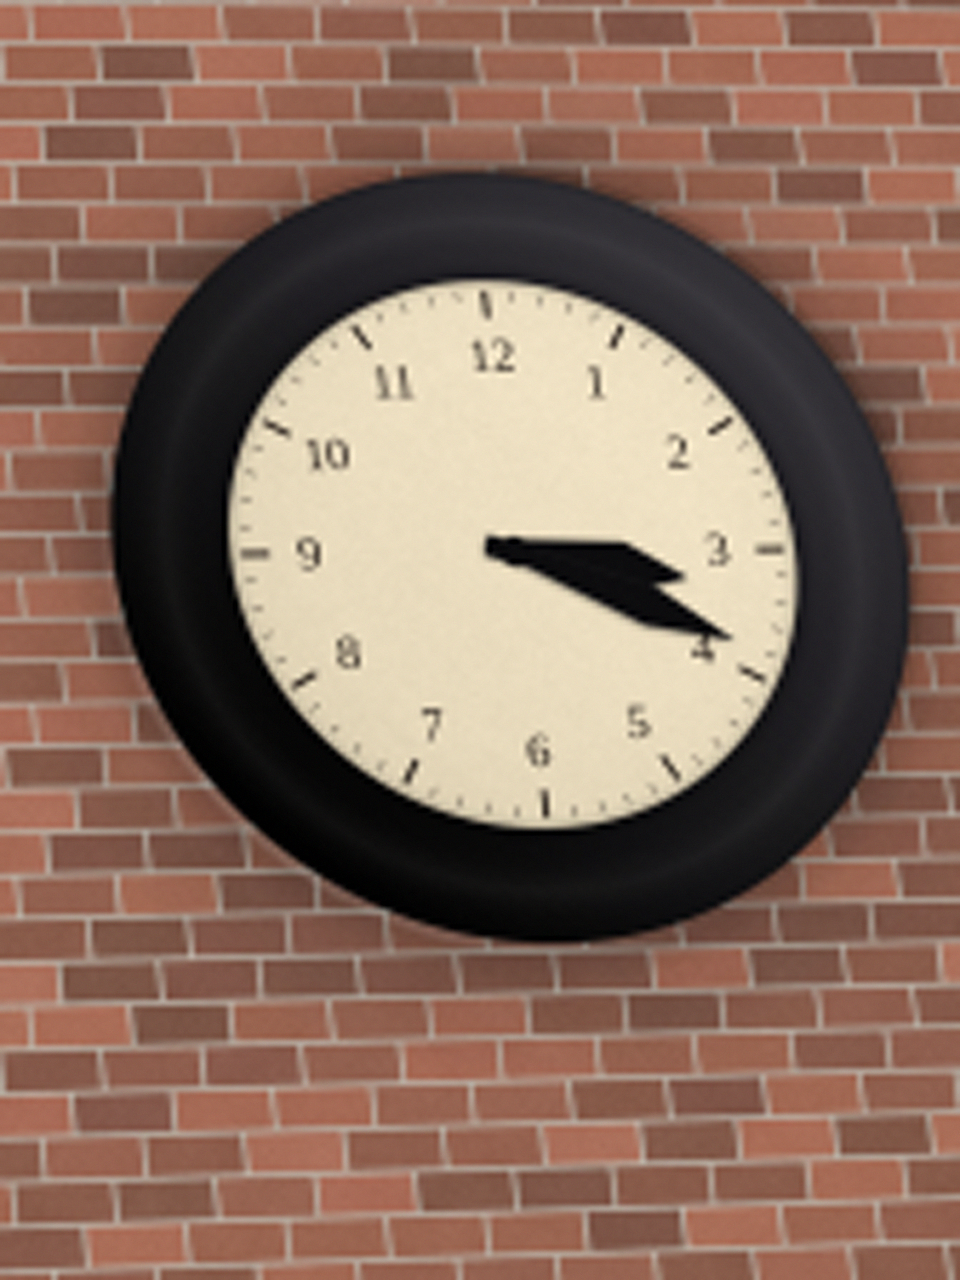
**3:19**
